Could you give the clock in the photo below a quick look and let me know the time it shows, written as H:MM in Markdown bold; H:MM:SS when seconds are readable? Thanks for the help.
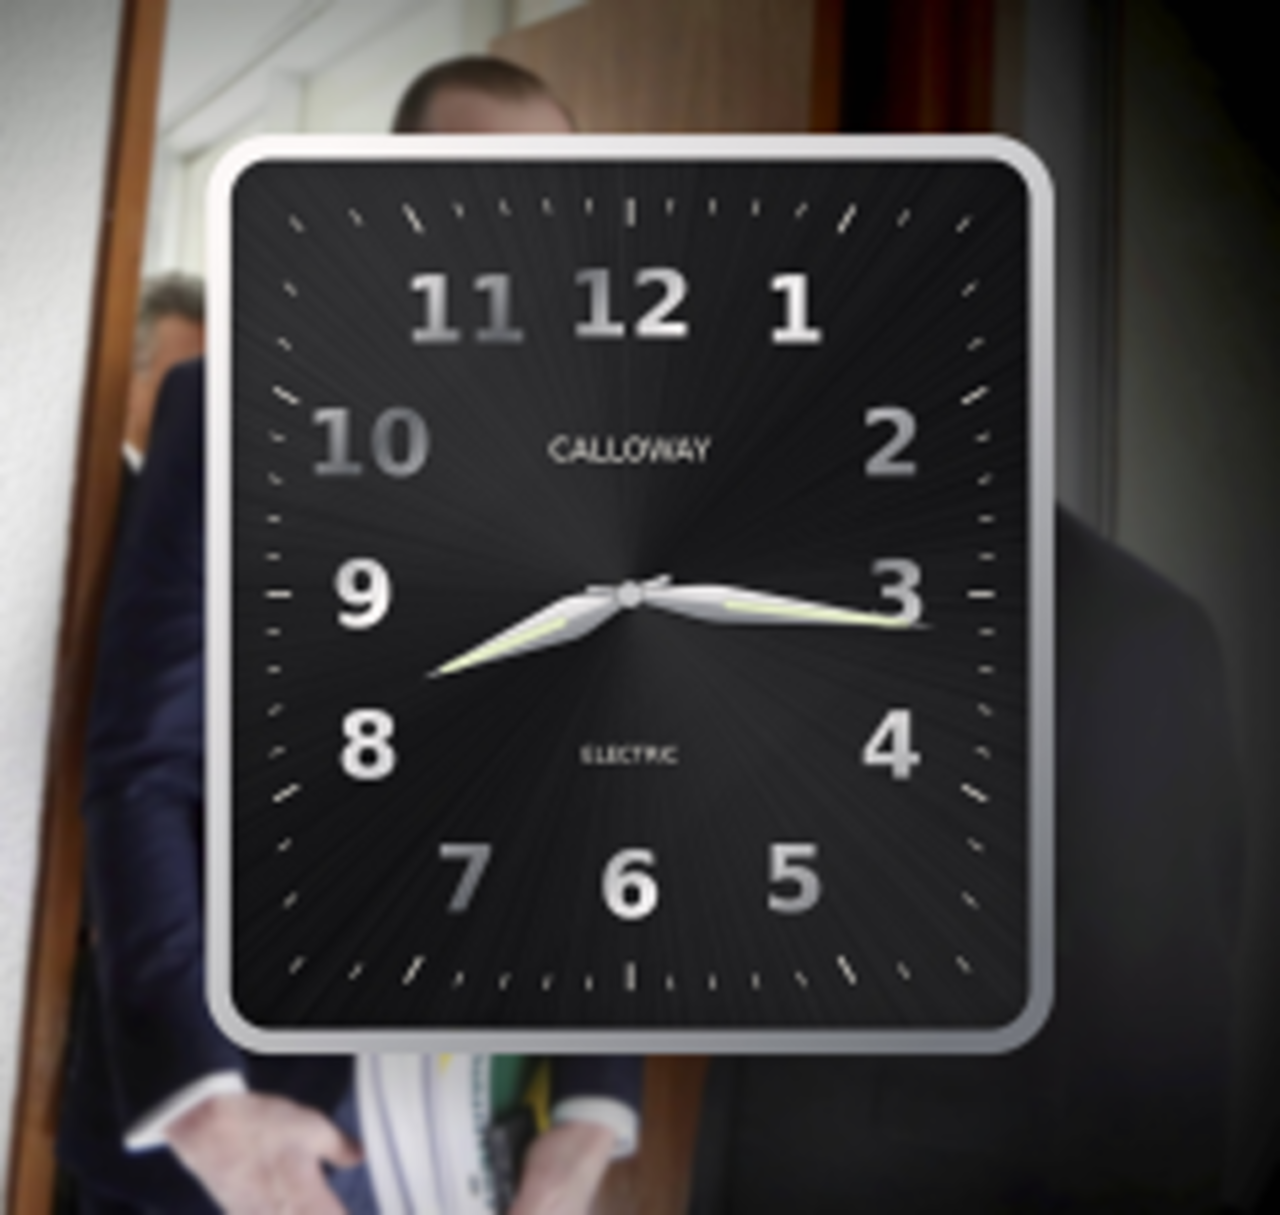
**8:16**
